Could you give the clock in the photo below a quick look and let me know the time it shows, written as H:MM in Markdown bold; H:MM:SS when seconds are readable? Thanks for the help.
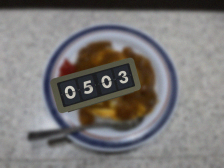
**5:03**
